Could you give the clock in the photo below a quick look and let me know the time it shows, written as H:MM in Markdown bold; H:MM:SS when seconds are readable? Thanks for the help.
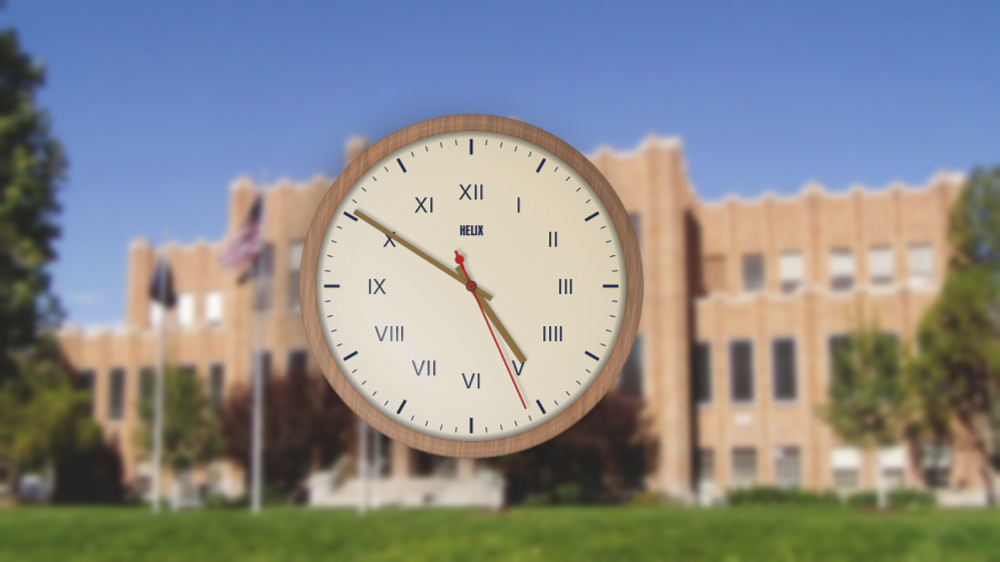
**4:50:26**
